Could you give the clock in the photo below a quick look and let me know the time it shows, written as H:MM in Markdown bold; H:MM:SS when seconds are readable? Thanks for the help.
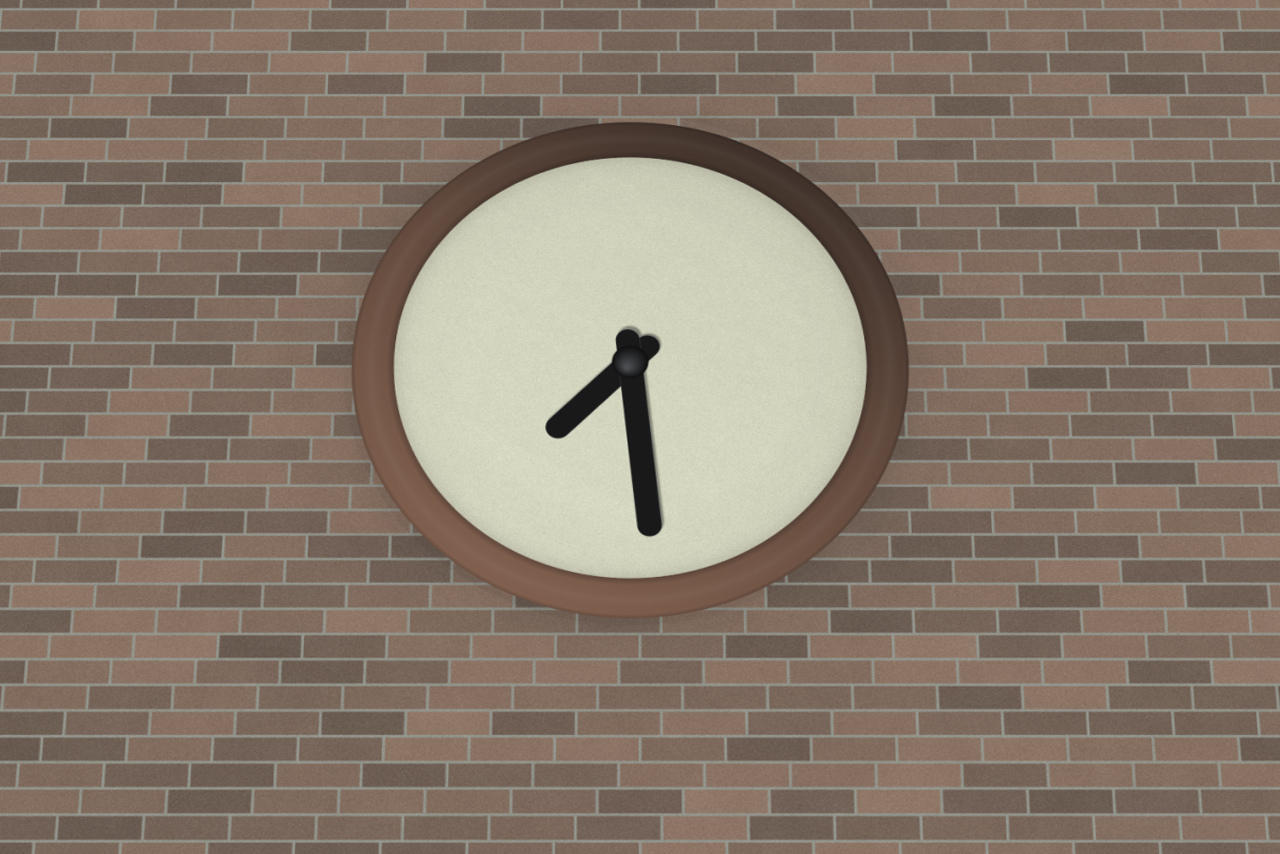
**7:29**
